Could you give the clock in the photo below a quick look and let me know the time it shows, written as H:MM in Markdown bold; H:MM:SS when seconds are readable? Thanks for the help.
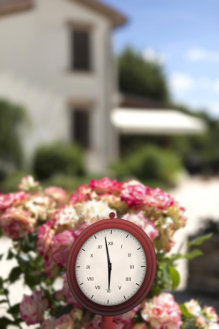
**5:58**
